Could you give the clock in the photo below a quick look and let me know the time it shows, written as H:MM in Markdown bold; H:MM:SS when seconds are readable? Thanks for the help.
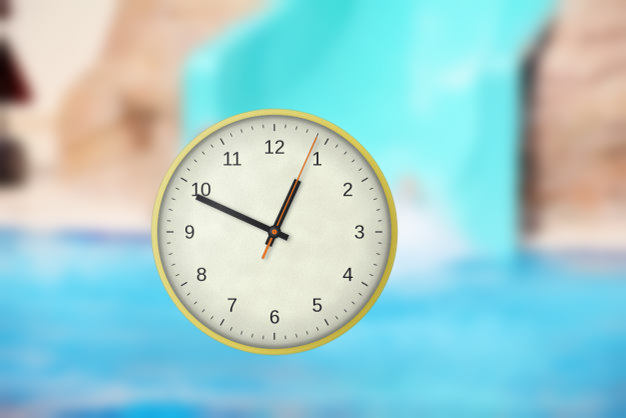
**12:49:04**
